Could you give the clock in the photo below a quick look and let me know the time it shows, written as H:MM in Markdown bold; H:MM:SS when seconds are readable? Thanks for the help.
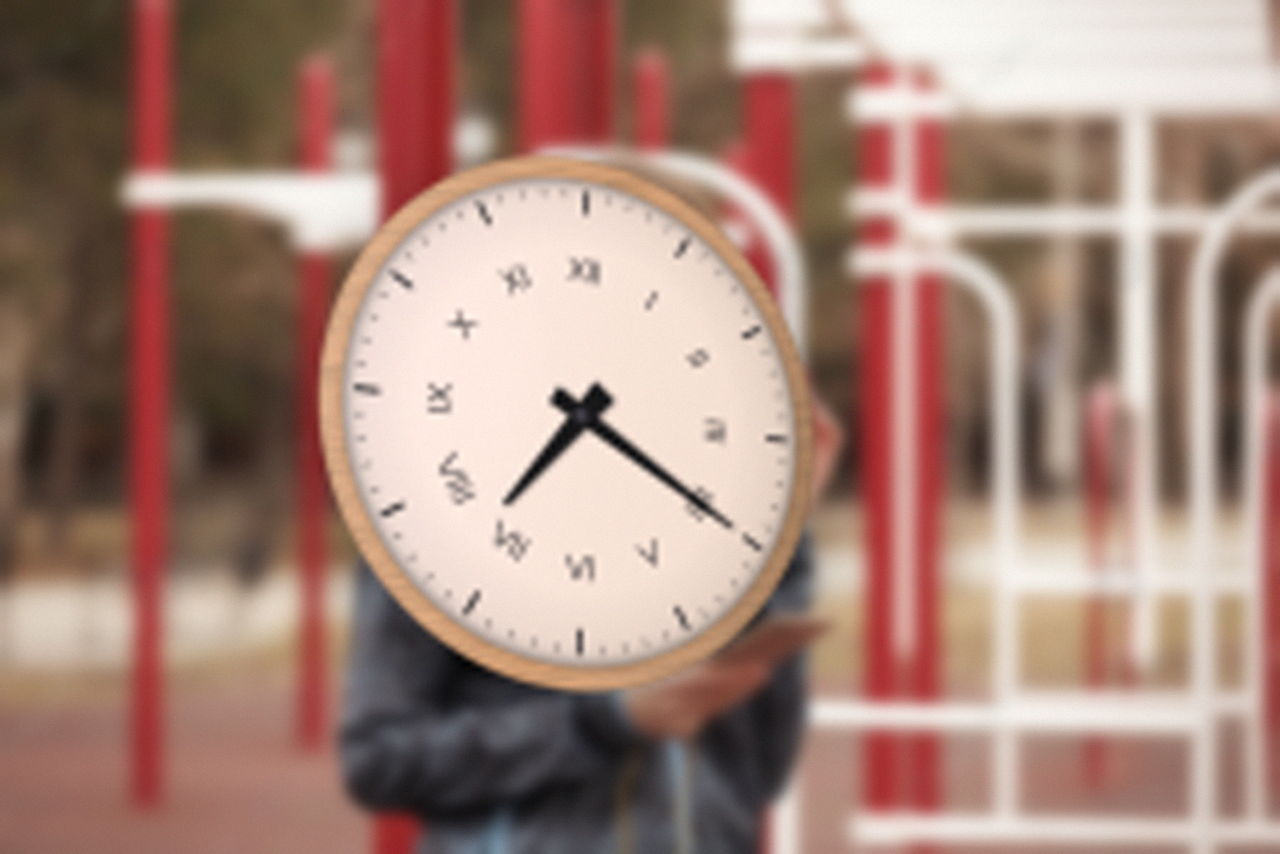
**7:20**
